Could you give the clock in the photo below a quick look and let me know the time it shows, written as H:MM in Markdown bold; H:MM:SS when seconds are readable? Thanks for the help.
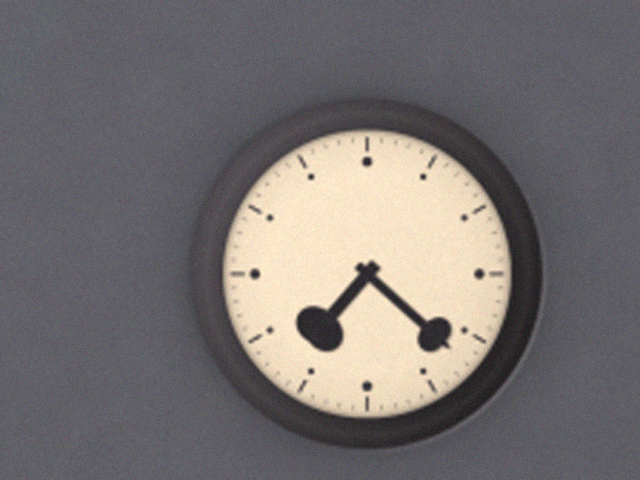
**7:22**
